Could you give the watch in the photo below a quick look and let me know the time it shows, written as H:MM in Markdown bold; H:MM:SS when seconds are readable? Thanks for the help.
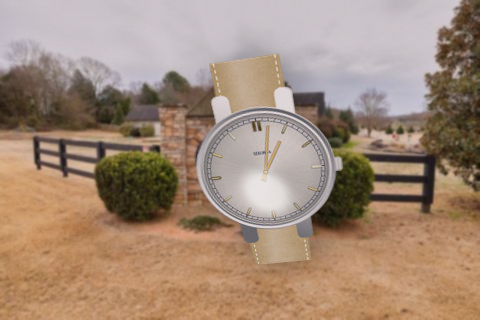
**1:02**
